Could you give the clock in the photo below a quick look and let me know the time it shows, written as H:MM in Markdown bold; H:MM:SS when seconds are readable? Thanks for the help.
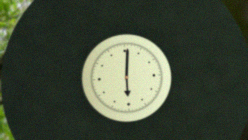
**6:01**
